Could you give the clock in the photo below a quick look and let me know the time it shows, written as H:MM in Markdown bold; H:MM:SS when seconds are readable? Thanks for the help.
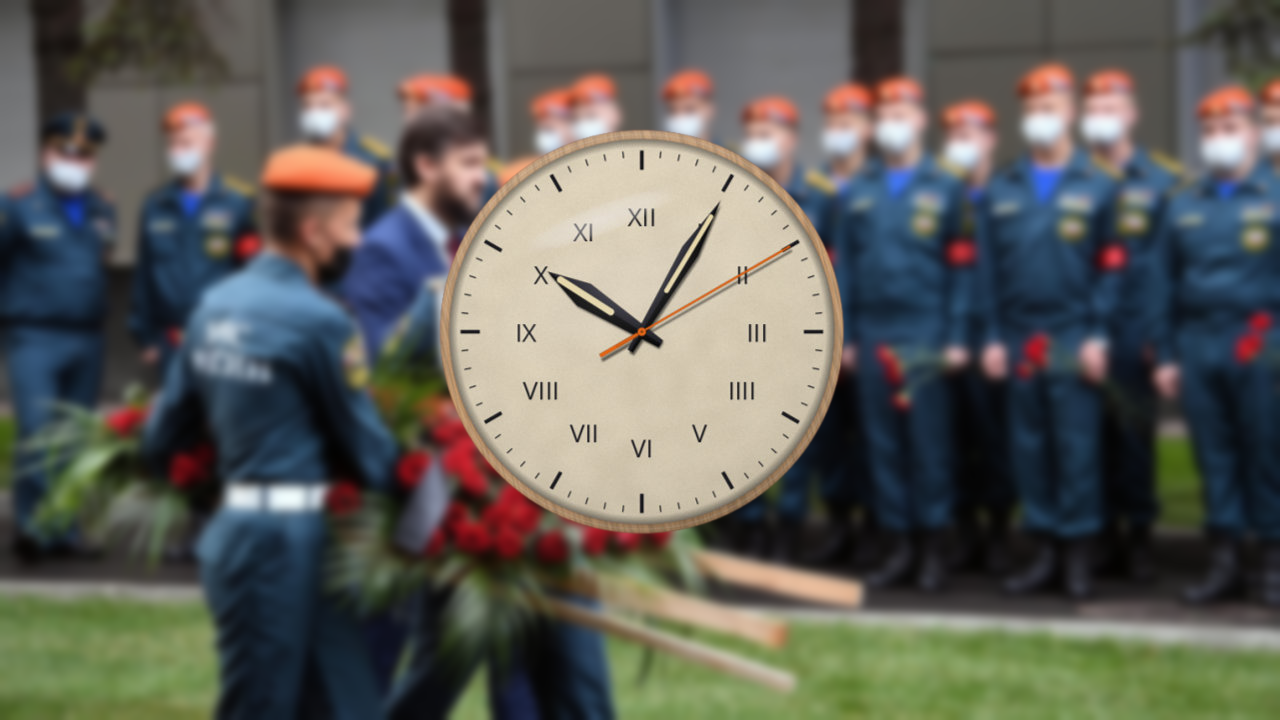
**10:05:10**
